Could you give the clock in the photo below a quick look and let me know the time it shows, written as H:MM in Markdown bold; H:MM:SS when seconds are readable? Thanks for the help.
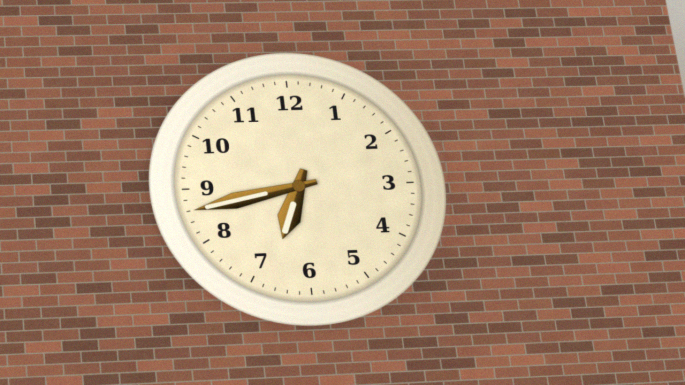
**6:43**
